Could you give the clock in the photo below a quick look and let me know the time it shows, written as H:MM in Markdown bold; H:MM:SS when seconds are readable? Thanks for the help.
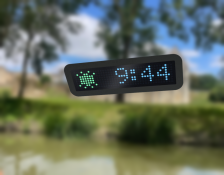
**9:44**
